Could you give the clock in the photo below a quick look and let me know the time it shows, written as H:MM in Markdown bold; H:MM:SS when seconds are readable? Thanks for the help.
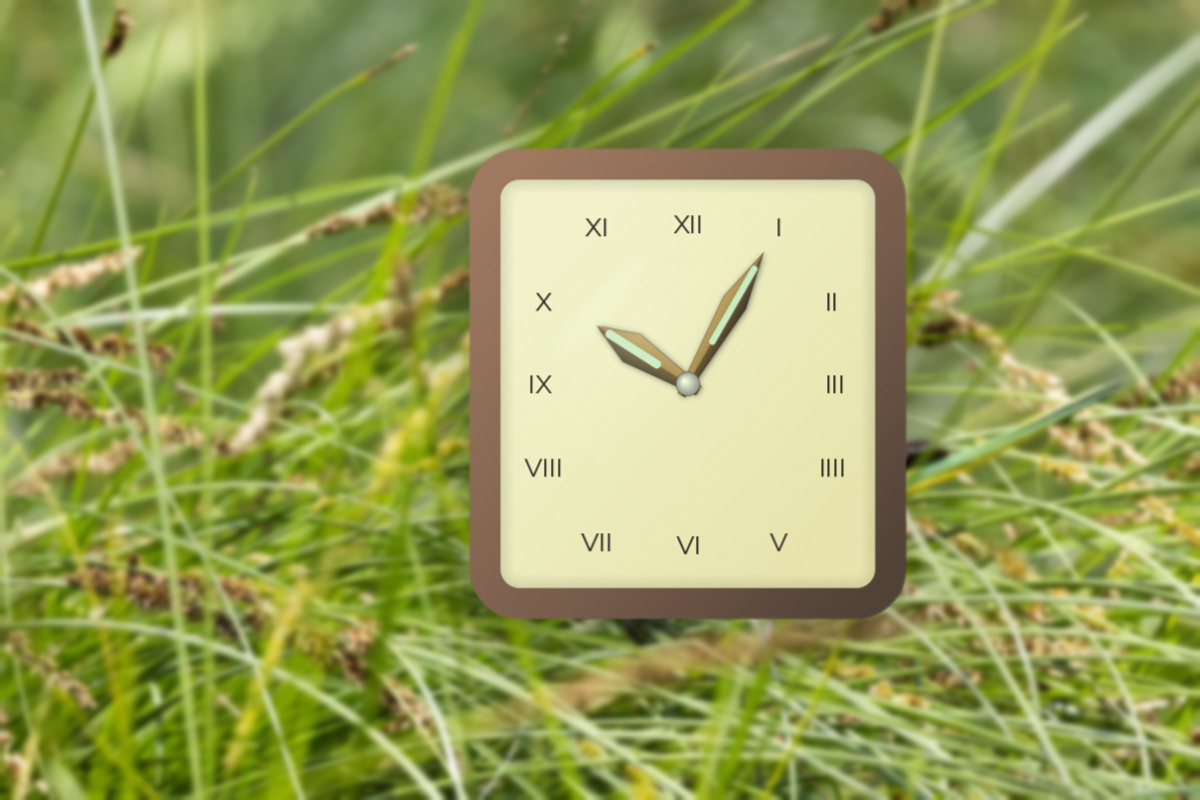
**10:05**
